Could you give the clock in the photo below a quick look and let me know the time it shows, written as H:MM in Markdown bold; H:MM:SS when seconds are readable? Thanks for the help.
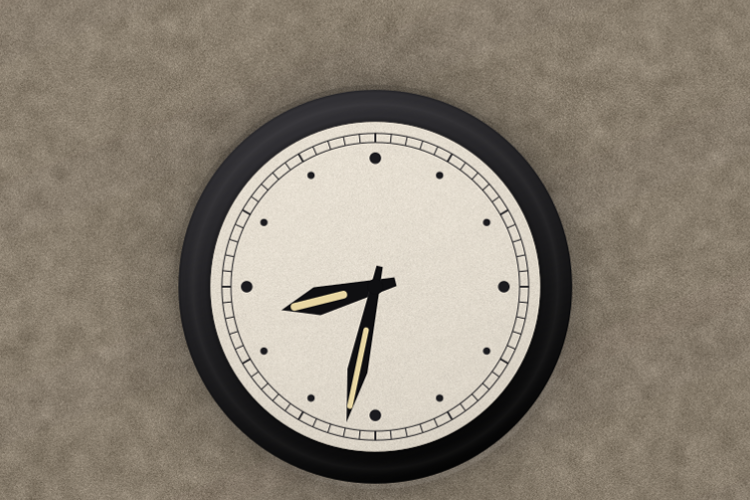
**8:32**
